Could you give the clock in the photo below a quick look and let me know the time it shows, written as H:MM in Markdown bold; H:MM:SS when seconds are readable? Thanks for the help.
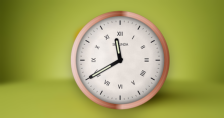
**11:40**
